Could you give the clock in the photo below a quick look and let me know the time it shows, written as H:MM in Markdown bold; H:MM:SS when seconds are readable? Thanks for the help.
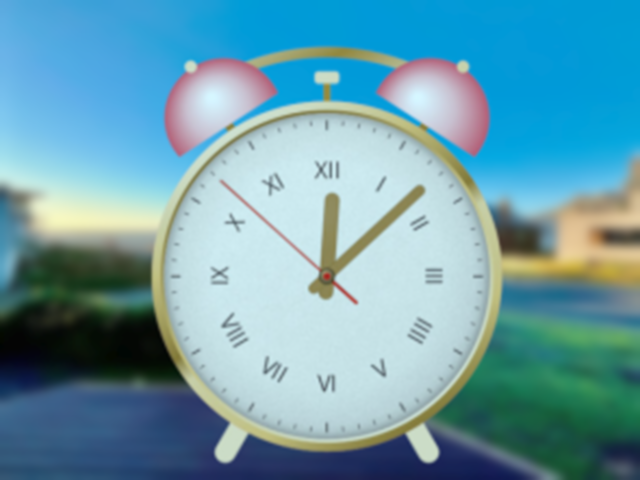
**12:07:52**
